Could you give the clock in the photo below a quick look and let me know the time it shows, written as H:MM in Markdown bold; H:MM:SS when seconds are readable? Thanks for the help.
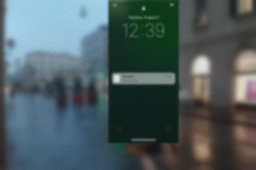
**12:39**
